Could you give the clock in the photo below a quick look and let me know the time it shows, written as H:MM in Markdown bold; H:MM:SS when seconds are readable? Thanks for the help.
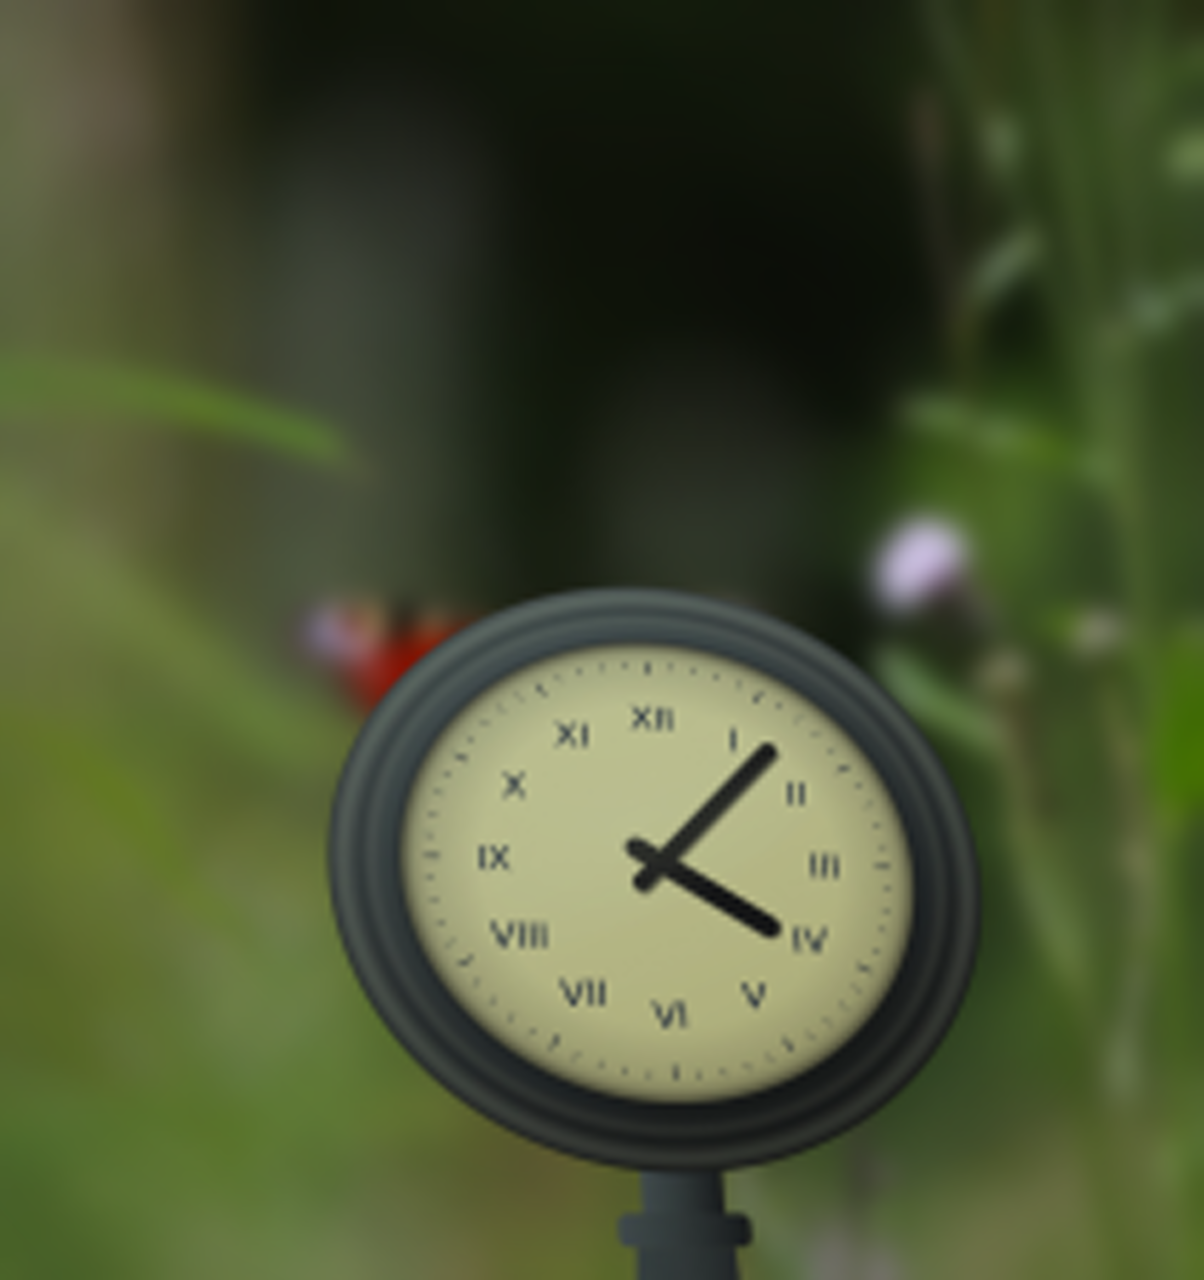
**4:07**
